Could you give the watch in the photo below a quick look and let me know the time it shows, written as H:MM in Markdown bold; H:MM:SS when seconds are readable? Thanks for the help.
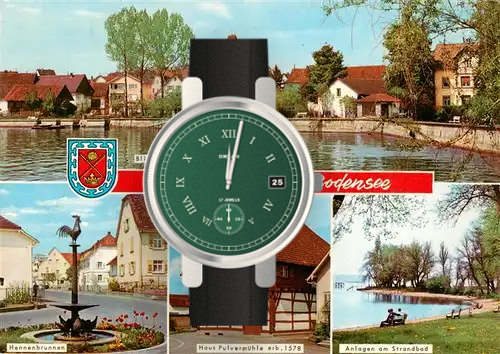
**12:02**
